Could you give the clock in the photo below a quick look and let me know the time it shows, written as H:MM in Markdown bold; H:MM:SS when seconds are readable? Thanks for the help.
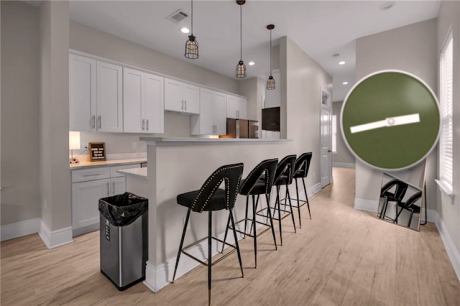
**2:43**
